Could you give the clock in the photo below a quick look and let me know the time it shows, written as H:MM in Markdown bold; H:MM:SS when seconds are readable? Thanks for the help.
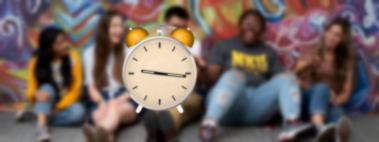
**9:16**
